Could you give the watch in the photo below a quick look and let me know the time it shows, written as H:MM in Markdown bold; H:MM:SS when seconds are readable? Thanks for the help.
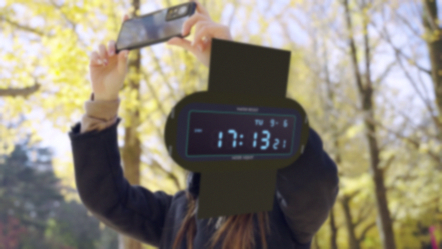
**17:13**
